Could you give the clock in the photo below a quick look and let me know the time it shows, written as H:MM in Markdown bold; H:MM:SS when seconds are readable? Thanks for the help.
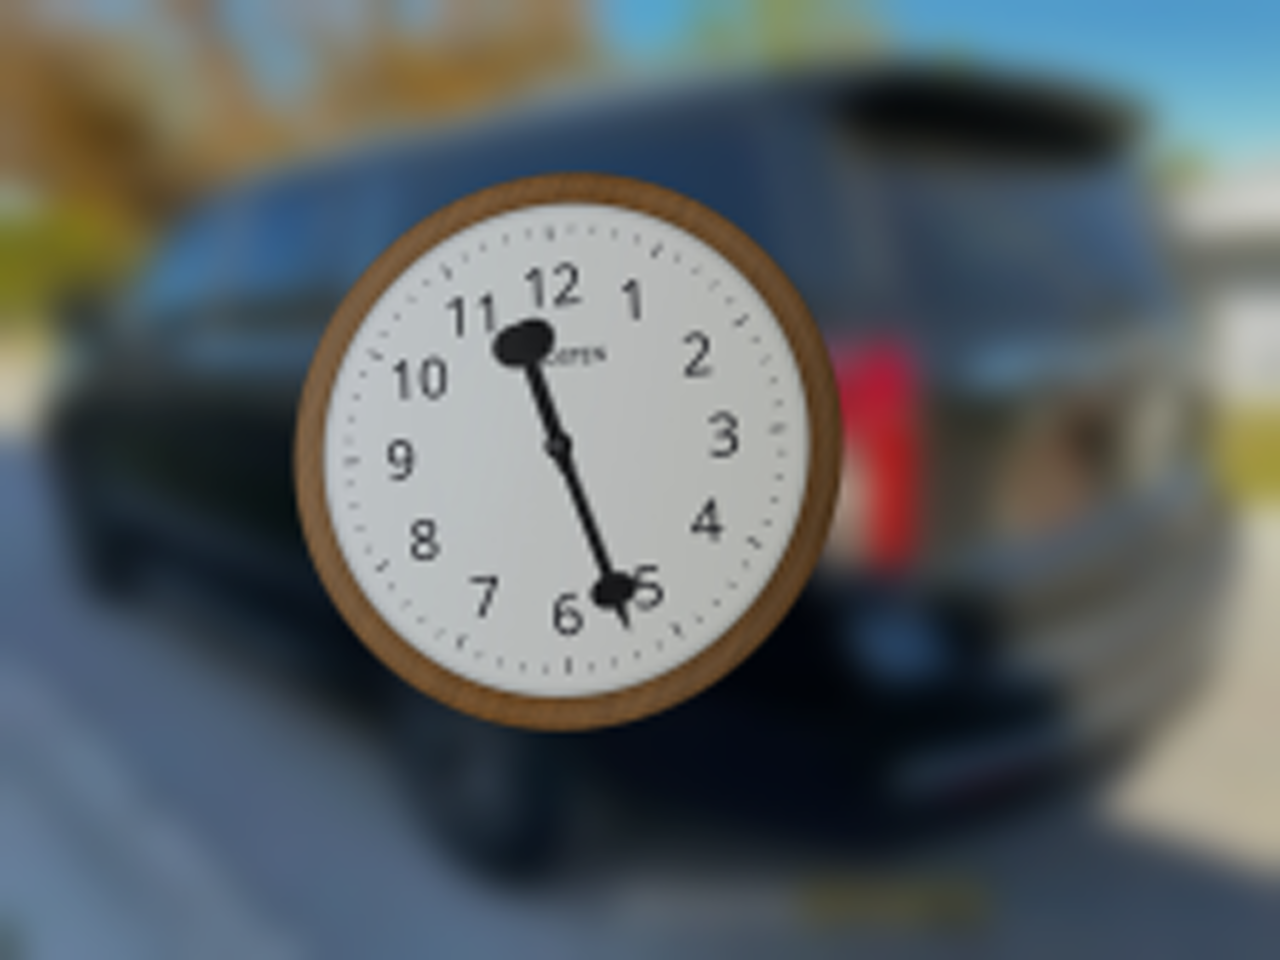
**11:27**
